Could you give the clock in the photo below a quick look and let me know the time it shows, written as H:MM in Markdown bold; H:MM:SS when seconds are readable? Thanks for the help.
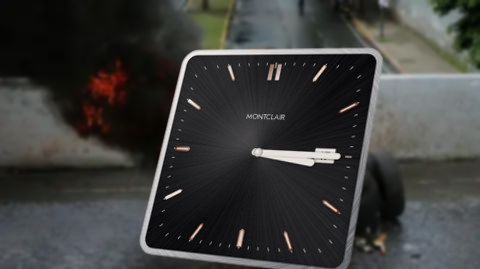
**3:15**
